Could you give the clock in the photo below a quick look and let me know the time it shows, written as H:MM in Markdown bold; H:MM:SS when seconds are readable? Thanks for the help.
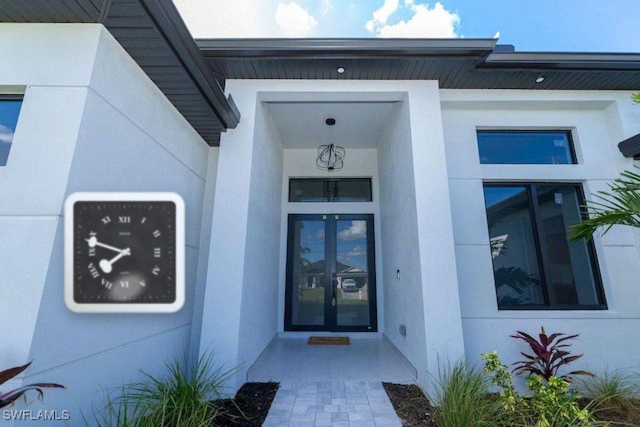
**7:48**
